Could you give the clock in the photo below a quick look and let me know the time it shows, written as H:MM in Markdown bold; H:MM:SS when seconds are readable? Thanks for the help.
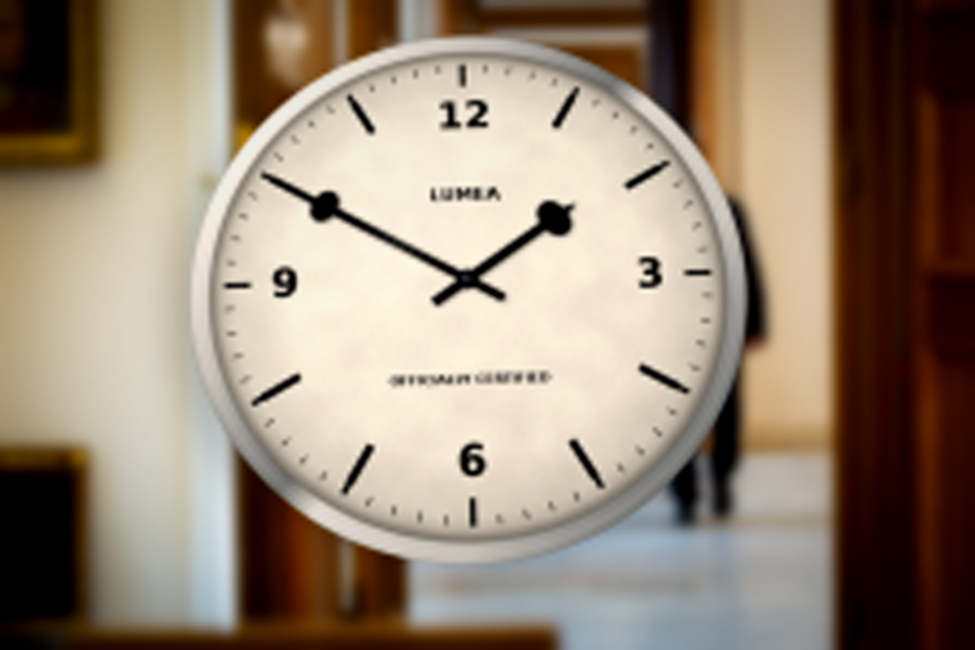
**1:50**
